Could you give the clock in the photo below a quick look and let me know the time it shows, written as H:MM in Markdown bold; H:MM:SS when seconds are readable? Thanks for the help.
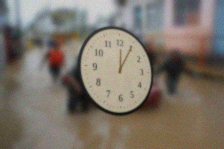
**12:05**
